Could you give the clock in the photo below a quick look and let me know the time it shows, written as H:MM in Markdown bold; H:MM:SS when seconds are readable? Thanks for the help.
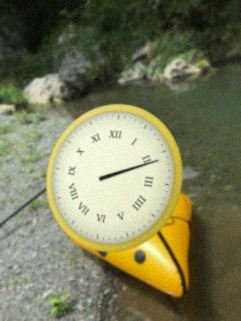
**2:11**
